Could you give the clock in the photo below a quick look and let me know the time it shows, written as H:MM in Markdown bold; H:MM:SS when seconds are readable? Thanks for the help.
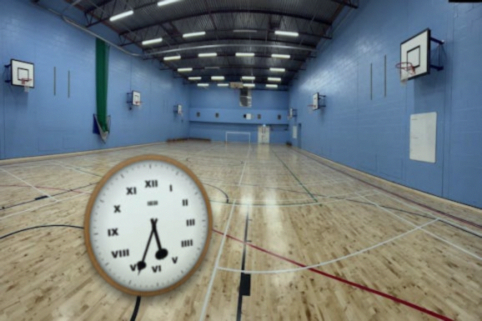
**5:34**
